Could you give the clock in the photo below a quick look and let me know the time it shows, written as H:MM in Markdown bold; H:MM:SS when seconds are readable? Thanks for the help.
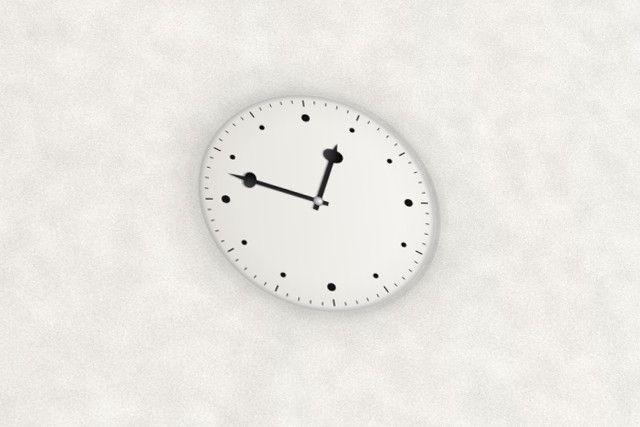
**12:48**
